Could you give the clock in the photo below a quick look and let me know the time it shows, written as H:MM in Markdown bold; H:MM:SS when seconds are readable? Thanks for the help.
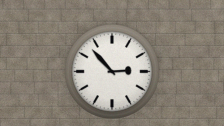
**2:53**
